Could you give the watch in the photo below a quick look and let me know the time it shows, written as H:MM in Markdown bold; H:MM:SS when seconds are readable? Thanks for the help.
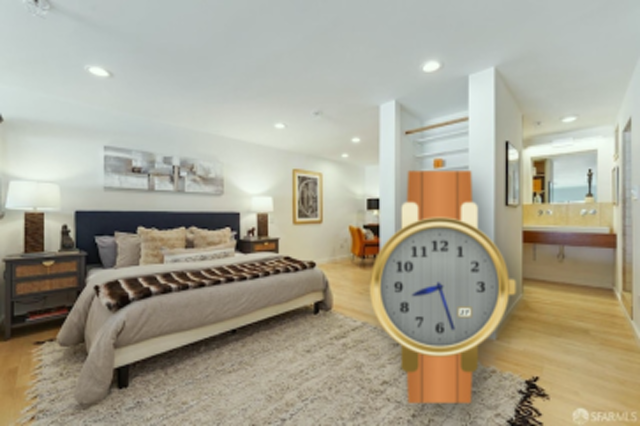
**8:27**
